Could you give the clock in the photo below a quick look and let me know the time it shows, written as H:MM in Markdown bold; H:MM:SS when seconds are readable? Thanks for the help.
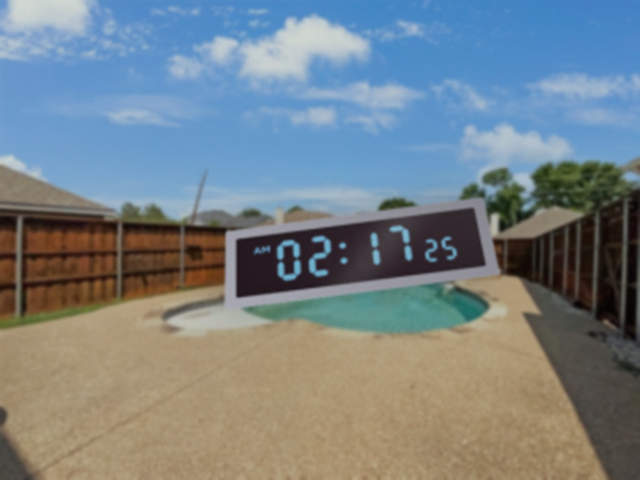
**2:17:25**
